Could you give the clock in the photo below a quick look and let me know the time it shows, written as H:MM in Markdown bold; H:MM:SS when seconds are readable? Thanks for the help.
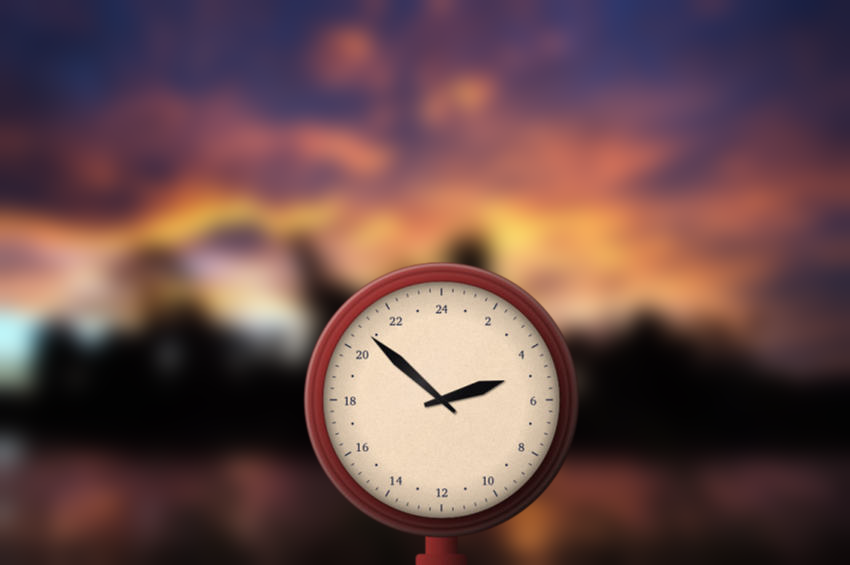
**4:52**
